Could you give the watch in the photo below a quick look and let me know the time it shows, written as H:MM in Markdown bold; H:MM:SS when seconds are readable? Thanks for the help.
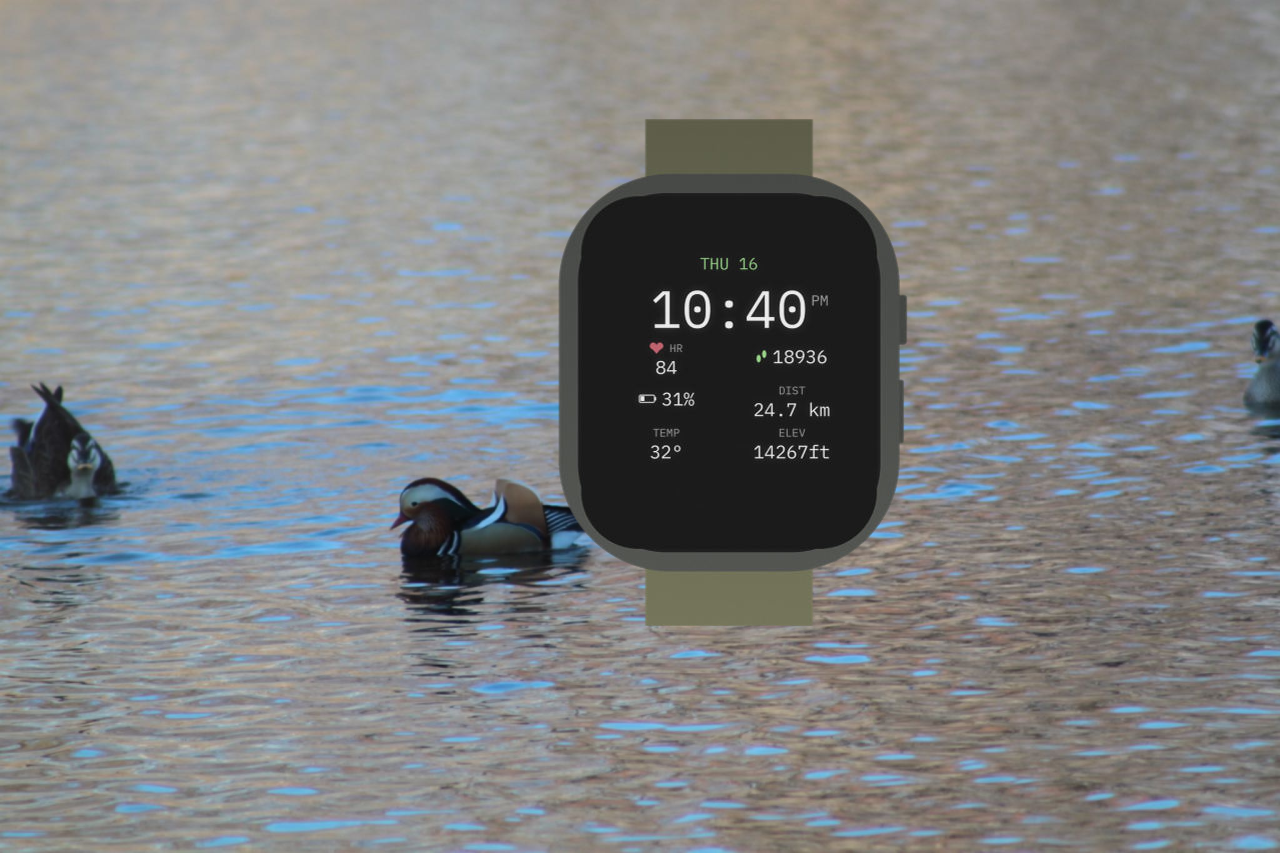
**10:40**
